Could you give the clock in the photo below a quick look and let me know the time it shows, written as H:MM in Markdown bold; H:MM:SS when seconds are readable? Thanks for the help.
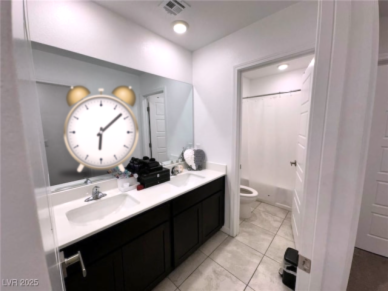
**6:08**
